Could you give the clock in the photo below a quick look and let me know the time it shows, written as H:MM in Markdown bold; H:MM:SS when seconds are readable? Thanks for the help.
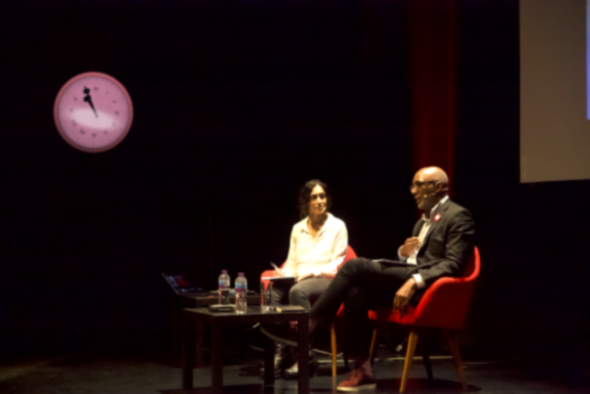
**10:56**
